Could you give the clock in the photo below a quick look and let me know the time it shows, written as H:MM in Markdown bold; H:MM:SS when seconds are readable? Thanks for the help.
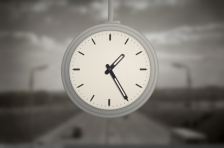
**1:25**
